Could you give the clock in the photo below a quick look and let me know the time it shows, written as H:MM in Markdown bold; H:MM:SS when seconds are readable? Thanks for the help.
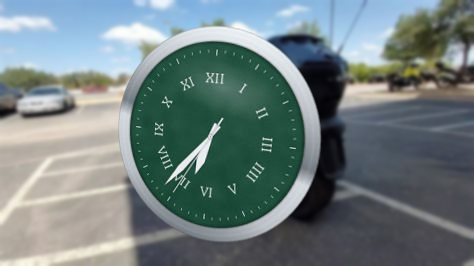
**6:36:35**
